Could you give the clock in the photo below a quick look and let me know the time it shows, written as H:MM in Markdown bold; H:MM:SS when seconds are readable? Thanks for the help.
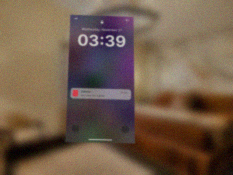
**3:39**
